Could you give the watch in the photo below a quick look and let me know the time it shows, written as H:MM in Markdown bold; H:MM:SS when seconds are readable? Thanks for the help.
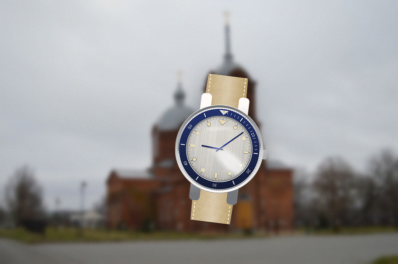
**9:08**
